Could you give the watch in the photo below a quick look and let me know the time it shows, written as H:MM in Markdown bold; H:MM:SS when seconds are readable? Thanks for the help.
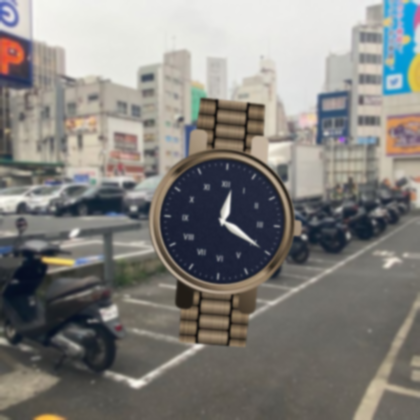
**12:20**
